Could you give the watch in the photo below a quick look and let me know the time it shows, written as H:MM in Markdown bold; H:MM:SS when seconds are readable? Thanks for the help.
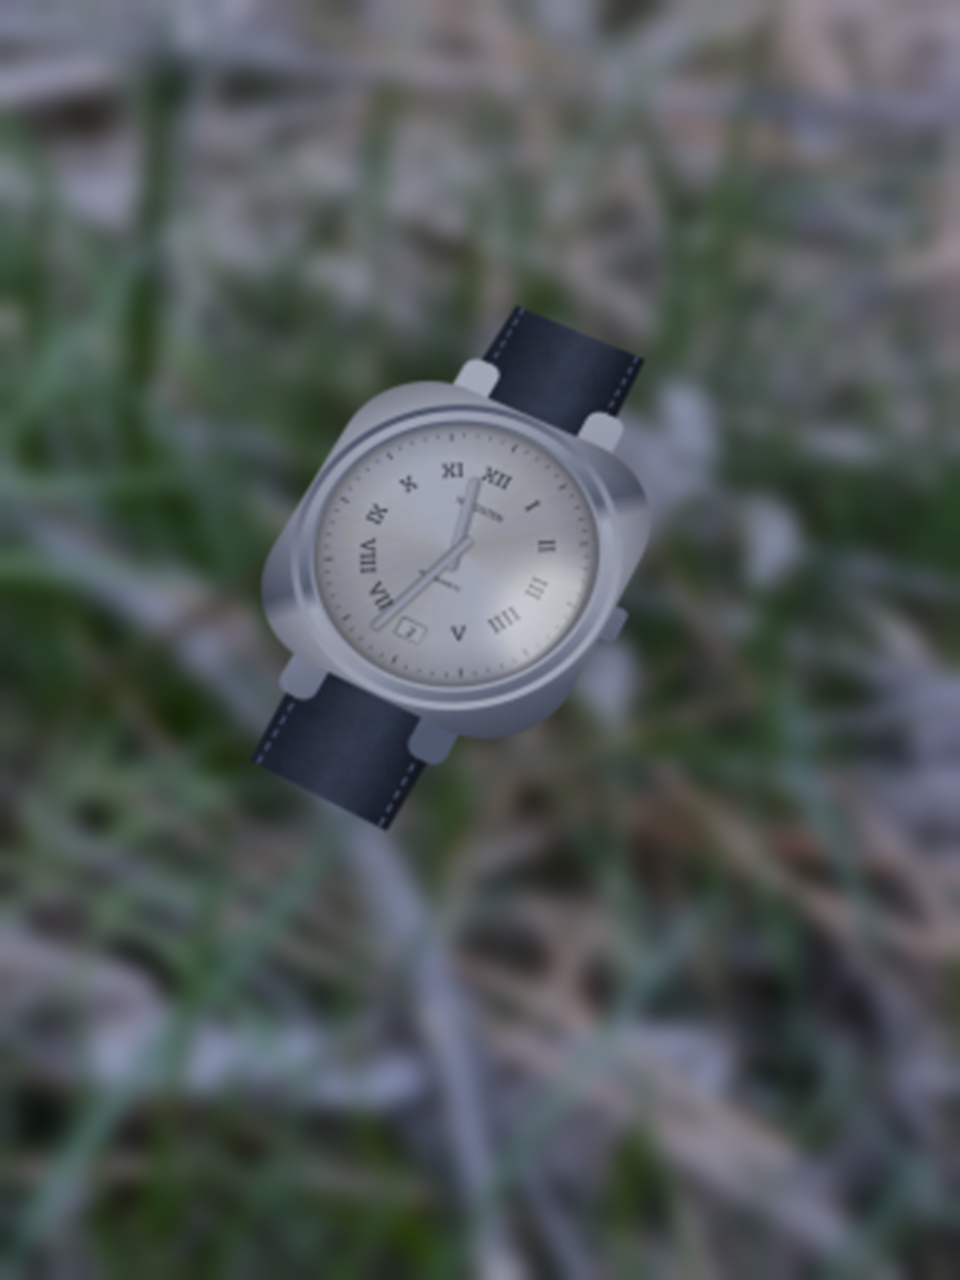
**11:33**
